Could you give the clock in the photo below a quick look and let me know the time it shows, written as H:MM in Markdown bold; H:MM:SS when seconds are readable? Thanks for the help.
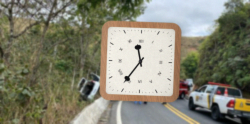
**11:36**
